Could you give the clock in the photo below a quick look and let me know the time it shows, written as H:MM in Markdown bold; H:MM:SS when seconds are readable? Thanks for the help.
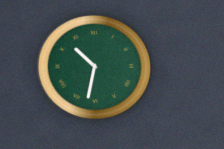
**10:32**
